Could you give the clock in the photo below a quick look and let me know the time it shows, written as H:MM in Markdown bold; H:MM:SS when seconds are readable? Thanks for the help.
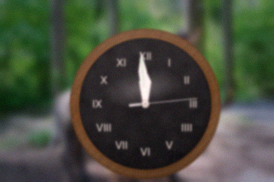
**11:59:14**
